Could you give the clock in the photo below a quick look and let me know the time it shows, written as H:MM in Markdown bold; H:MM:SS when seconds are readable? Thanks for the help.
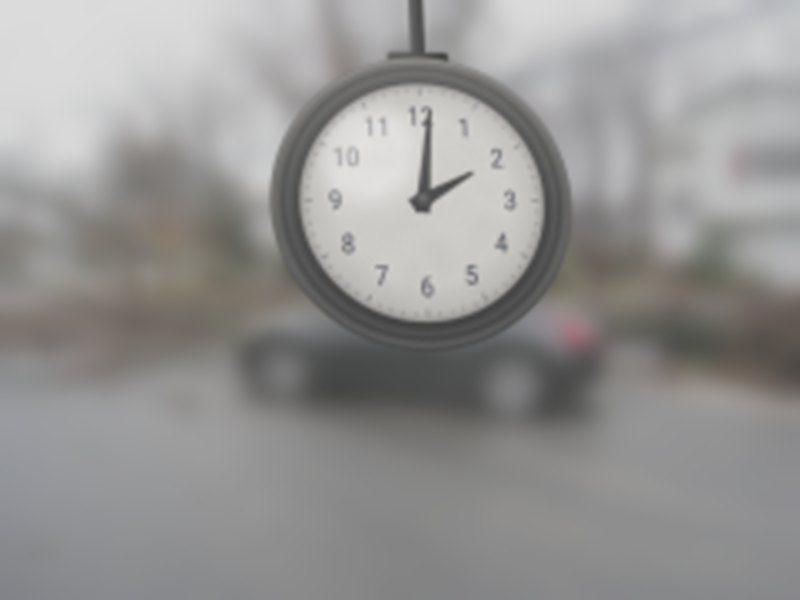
**2:01**
